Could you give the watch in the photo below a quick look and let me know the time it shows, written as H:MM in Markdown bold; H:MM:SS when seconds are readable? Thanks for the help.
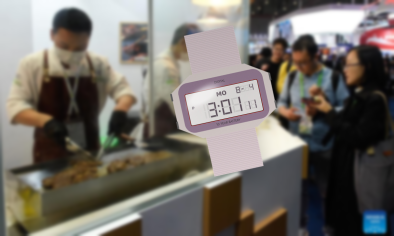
**3:01:11**
